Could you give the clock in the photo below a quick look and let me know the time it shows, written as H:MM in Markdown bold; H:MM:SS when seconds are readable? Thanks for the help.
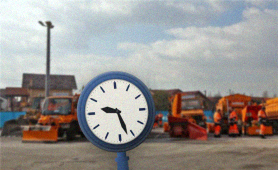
**9:27**
